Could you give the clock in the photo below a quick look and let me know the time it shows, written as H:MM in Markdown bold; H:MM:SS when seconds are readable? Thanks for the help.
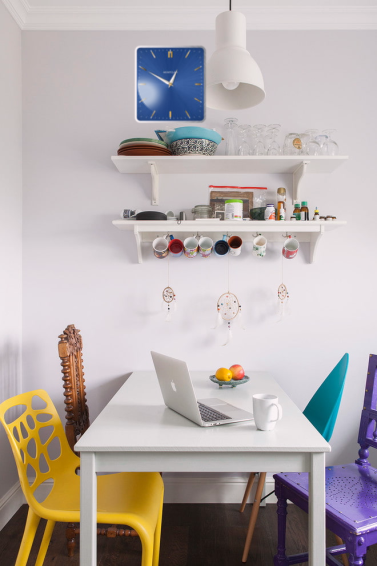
**12:50**
